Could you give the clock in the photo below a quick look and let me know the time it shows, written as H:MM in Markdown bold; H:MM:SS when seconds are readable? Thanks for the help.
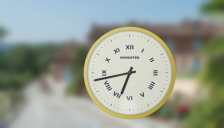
**6:43**
